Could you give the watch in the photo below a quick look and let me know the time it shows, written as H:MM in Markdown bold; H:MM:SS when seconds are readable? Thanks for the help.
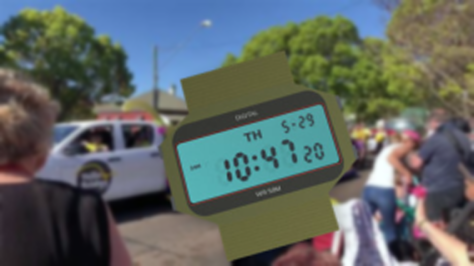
**10:47:20**
